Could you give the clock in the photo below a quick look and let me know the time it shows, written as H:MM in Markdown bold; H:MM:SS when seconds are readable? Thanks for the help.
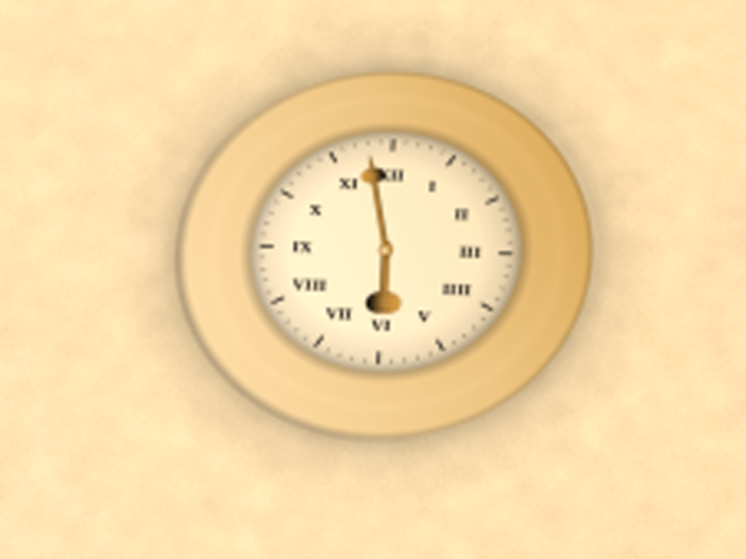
**5:58**
